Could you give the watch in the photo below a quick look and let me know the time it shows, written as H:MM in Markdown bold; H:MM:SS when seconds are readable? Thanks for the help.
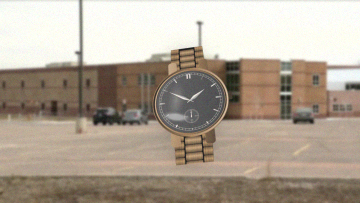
**1:50**
